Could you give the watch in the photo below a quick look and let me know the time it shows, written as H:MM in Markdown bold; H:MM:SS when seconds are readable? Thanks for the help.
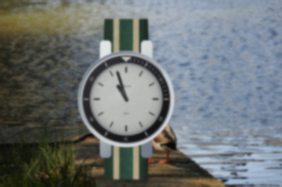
**10:57**
